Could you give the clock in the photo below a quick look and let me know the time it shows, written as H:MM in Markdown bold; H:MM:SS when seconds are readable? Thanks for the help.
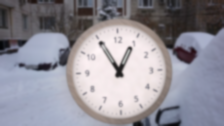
**12:55**
